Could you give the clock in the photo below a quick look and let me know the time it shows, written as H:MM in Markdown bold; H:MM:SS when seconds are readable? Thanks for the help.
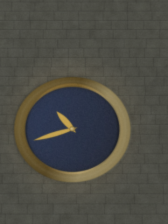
**10:42**
